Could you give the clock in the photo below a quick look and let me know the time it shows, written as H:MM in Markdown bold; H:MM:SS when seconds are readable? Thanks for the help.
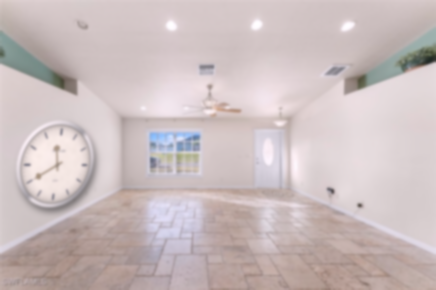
**11:40**
